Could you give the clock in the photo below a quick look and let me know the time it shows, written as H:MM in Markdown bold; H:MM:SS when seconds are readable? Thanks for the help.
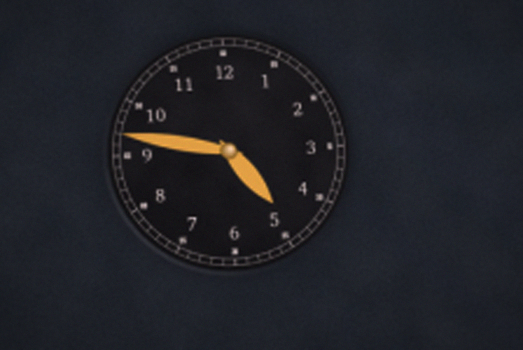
**4:47**
